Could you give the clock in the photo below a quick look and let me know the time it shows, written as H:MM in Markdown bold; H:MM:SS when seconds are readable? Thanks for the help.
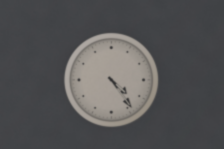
**4:24**
